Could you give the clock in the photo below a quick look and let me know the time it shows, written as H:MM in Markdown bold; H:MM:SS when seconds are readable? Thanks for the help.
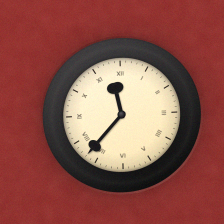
**11:37**
